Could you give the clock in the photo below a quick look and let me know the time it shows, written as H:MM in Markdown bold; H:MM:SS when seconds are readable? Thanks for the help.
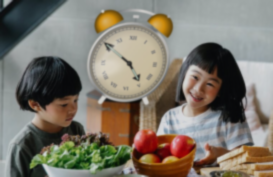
**4:51**
